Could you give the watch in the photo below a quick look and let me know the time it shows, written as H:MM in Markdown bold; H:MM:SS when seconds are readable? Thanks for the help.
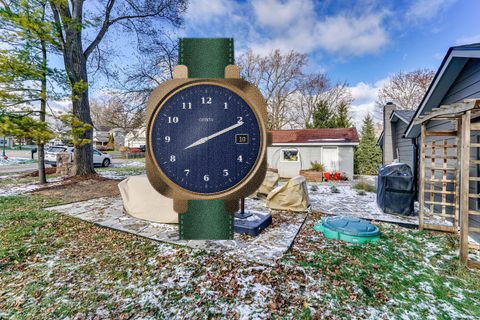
**8:11**
